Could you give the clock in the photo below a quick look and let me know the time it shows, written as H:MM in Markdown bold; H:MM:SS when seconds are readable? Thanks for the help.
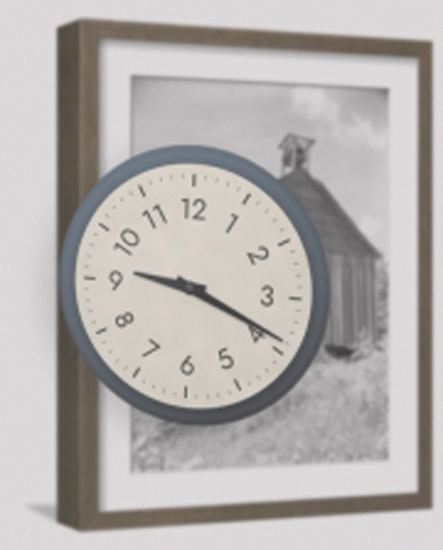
**9:19**
